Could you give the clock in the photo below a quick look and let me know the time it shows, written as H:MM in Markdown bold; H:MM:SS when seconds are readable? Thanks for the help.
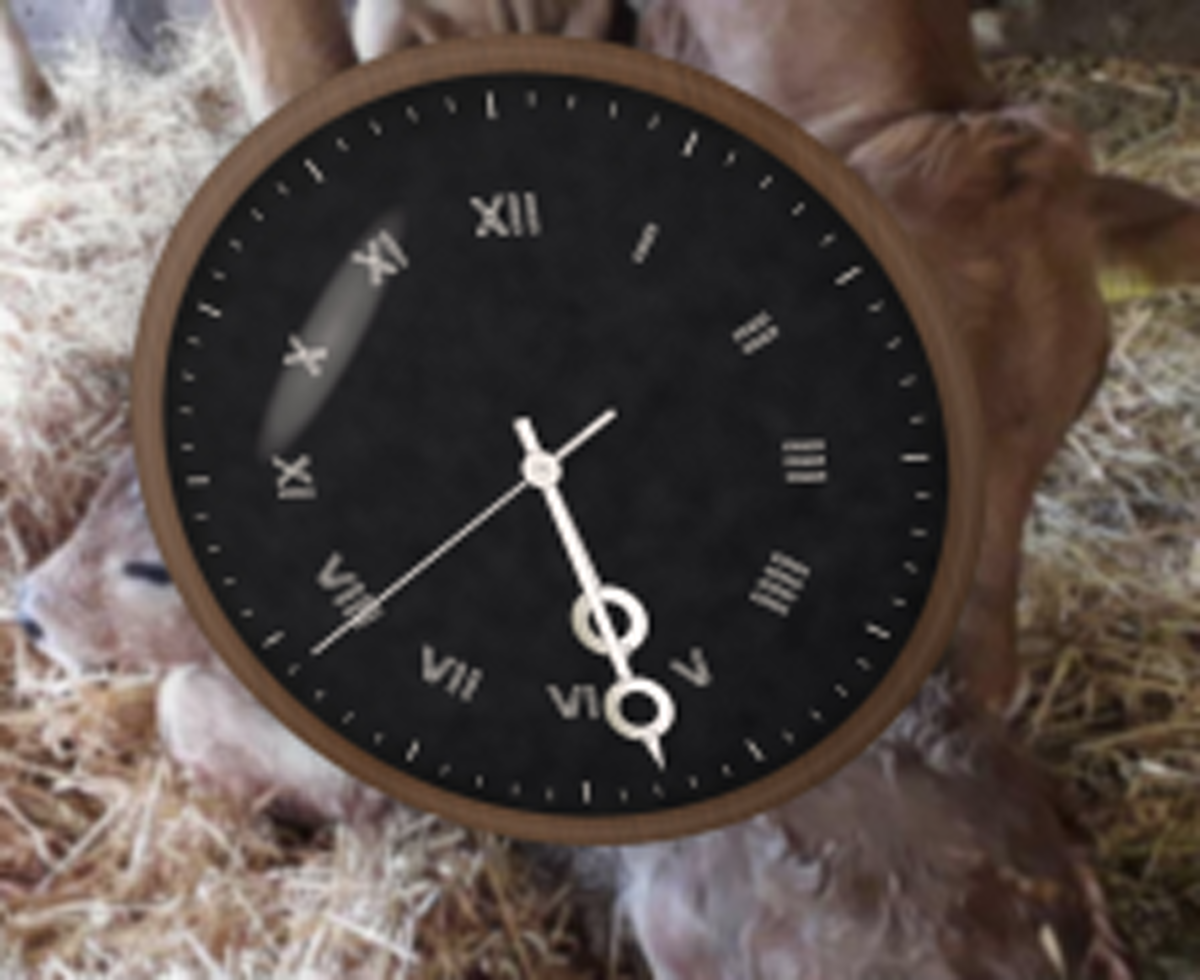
**5:27:39**
